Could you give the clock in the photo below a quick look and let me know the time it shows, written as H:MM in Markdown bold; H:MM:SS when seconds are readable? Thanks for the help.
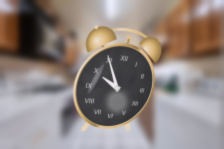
**9:55**
